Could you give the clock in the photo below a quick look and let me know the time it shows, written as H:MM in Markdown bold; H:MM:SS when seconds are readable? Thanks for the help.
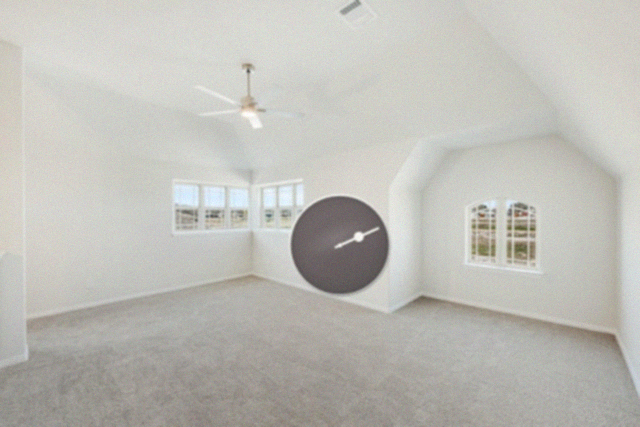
**2:11**
